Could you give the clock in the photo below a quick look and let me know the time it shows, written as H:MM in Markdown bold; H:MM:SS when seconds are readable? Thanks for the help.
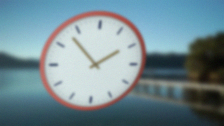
**1:53**
